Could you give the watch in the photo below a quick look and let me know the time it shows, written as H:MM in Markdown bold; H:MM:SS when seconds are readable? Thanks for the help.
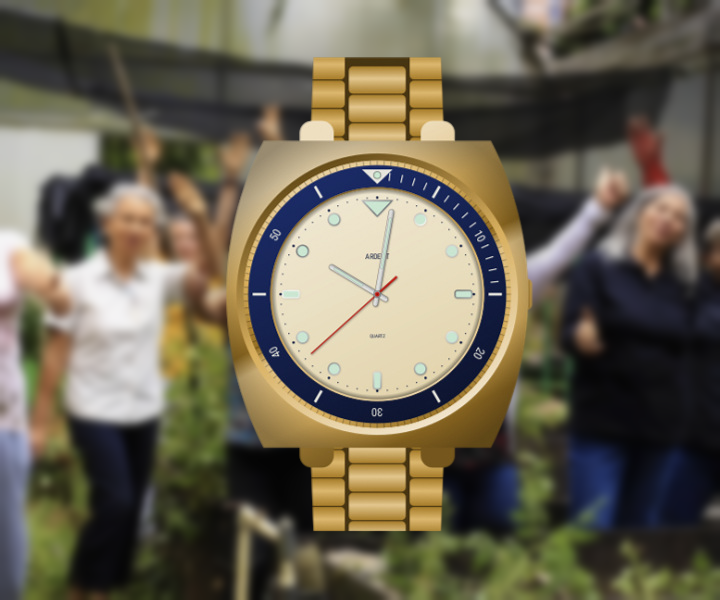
**10:01:38**
